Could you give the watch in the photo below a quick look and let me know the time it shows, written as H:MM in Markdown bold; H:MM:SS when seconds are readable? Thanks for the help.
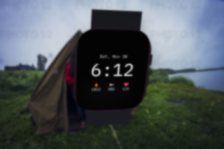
**6:12**
